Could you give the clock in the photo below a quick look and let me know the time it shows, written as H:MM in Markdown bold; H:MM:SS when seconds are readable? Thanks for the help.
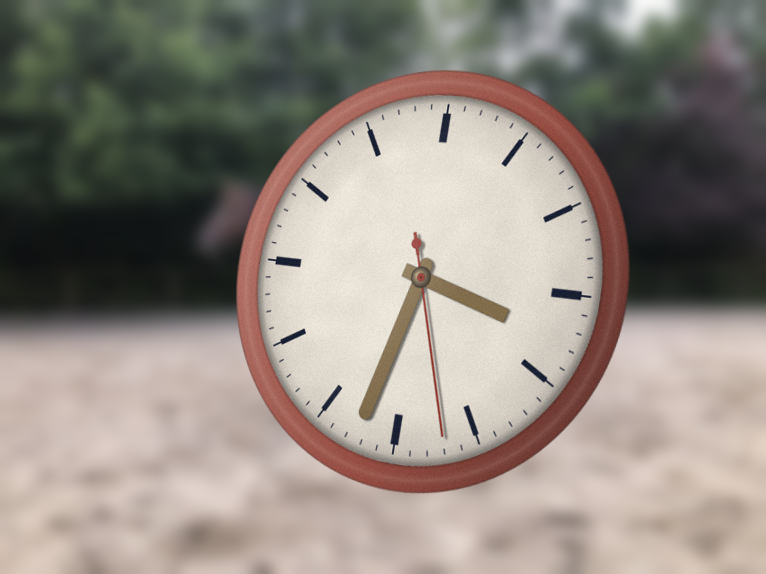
**3:32:27**
